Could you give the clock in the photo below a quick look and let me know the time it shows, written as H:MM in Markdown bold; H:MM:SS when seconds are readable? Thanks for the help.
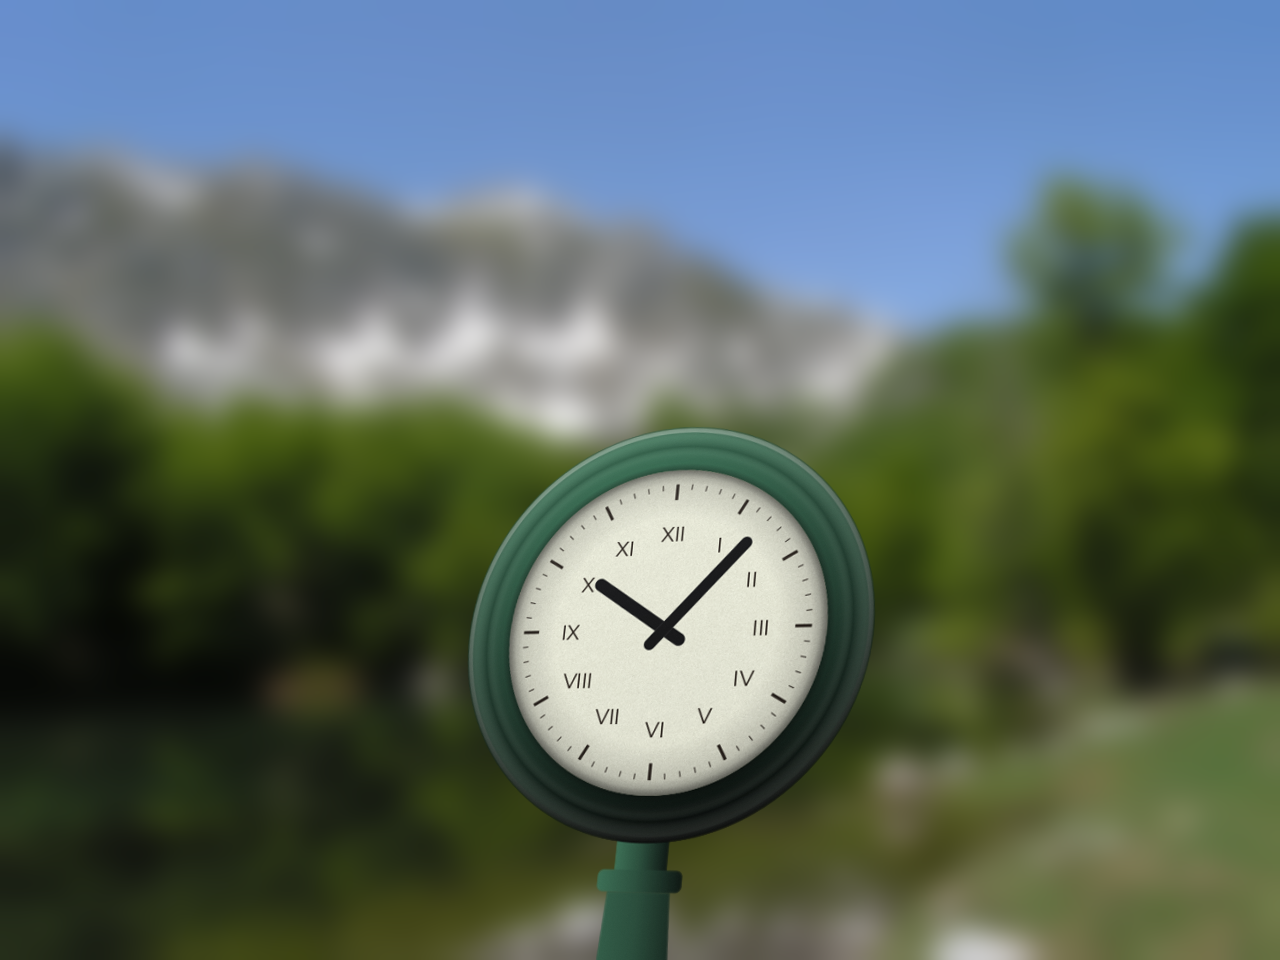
**10:07**
